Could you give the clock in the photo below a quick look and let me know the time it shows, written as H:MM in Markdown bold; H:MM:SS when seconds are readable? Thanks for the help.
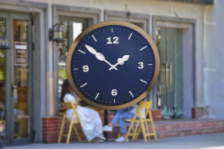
**1:52**
